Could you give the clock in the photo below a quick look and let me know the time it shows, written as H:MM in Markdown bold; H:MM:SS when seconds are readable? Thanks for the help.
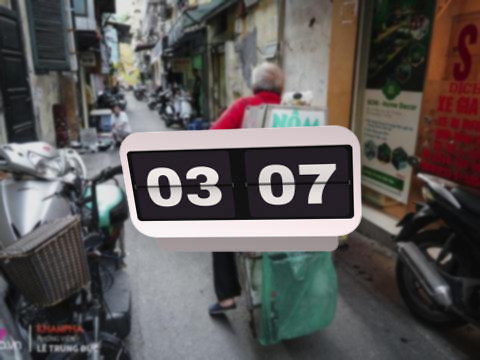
**3:07**
